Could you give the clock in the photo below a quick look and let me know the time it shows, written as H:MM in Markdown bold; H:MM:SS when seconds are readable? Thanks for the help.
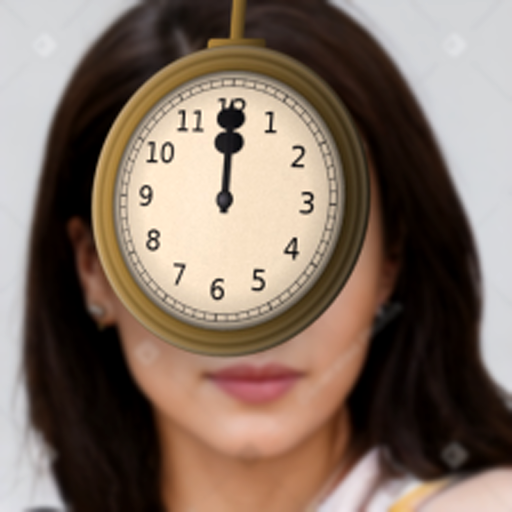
**12:00**
